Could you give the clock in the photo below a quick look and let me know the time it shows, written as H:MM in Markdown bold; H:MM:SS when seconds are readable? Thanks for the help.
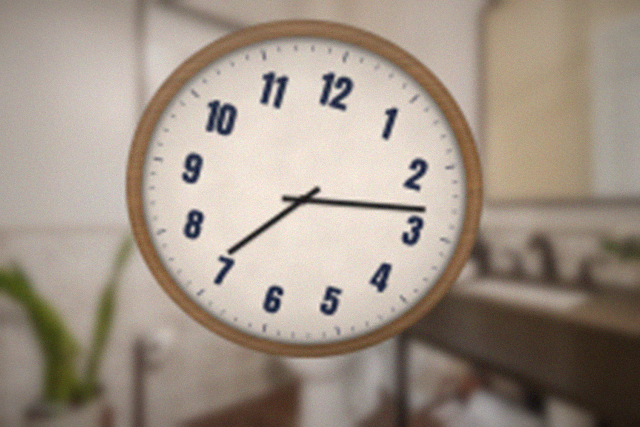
**7:13**
